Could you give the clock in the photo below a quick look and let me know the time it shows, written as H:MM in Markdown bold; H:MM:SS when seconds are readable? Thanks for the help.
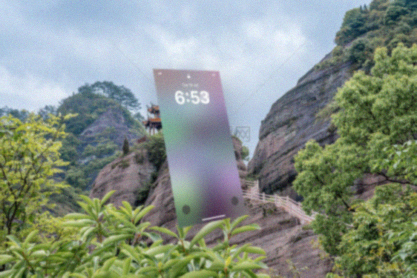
**6:53**
